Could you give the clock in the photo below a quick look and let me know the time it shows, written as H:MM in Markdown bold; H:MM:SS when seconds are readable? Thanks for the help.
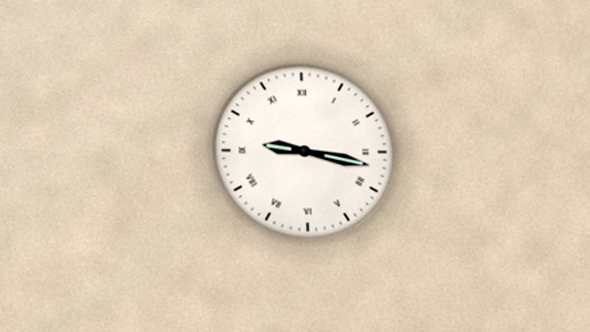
**9:17**
